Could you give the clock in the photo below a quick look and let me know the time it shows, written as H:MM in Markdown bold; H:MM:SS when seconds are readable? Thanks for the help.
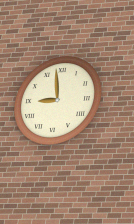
**8:58**
